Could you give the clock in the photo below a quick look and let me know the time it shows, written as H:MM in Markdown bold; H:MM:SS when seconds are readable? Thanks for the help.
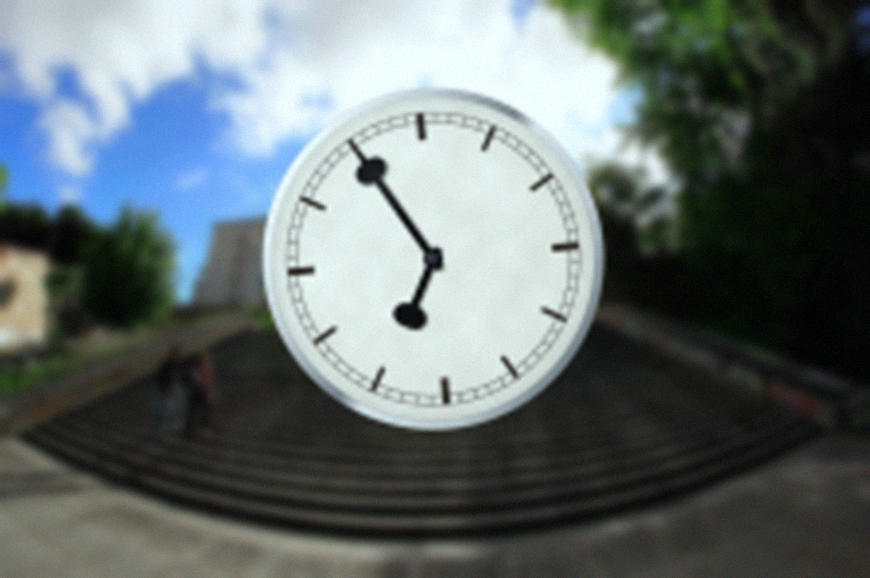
**6:55**
